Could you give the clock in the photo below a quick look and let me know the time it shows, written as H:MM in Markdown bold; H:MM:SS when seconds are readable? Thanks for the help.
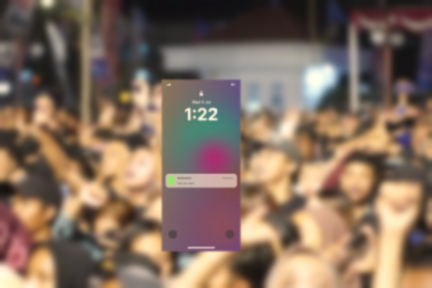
**1:22**
